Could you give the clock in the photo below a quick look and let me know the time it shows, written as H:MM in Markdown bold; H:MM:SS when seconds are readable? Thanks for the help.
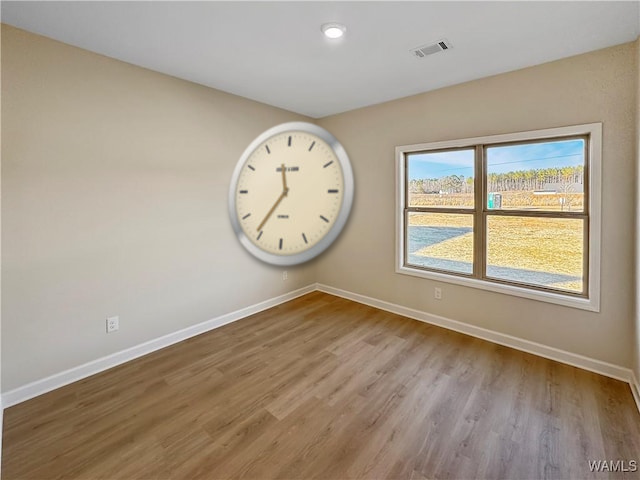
**11:36**
